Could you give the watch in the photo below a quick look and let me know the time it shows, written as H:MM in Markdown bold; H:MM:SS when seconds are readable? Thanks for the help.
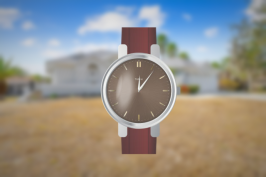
**12:06**
